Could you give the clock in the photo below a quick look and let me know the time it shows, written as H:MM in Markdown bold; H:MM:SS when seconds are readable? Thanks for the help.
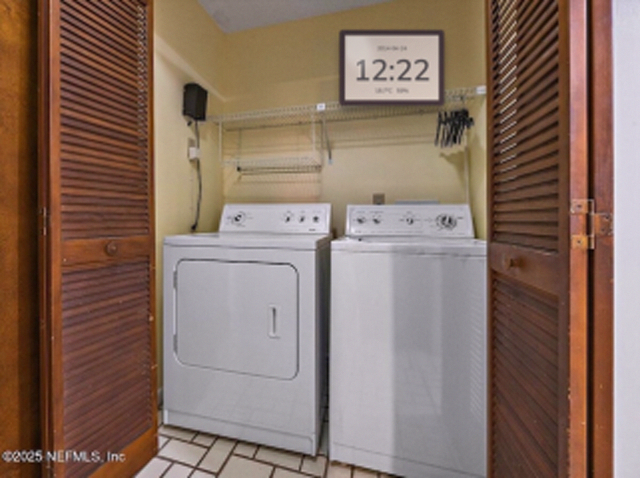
**12:22**
